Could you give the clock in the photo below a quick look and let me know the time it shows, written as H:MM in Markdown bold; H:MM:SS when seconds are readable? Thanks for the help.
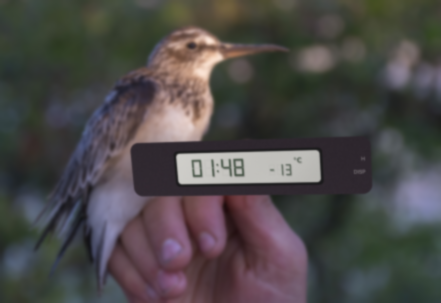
**1:48**
